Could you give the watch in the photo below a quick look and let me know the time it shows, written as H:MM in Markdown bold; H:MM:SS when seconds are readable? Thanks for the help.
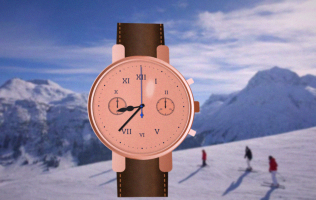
**8:37**
